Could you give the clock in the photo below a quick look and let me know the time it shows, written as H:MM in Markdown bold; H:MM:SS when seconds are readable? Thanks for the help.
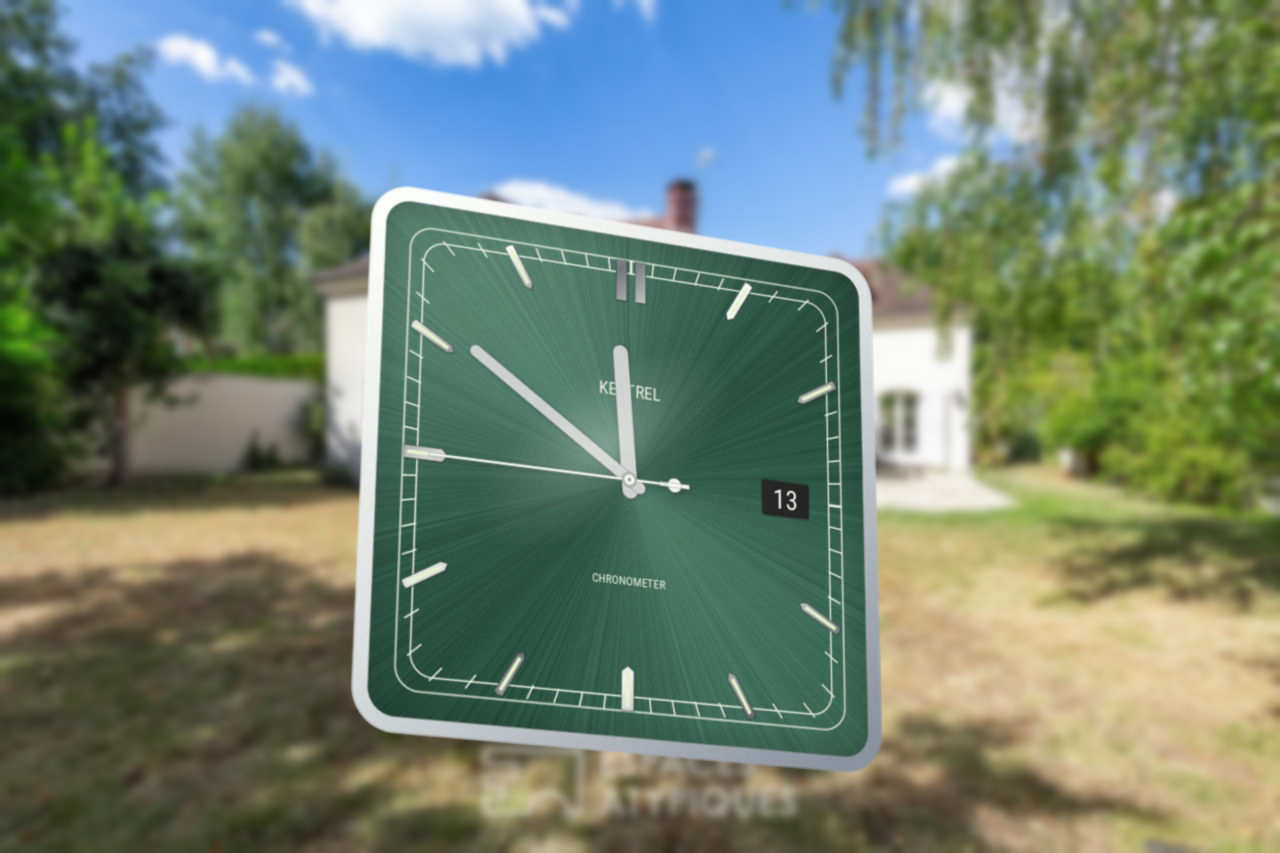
**11:50:45**
